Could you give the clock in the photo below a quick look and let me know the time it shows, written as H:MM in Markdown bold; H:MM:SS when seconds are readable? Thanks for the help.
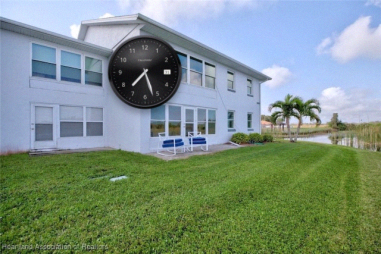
**7:27**
